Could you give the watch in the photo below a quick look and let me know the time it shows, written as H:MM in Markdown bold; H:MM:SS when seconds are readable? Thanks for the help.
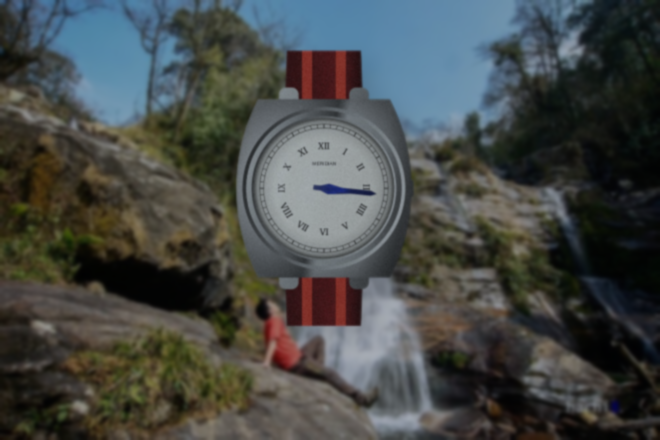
**3:16**
